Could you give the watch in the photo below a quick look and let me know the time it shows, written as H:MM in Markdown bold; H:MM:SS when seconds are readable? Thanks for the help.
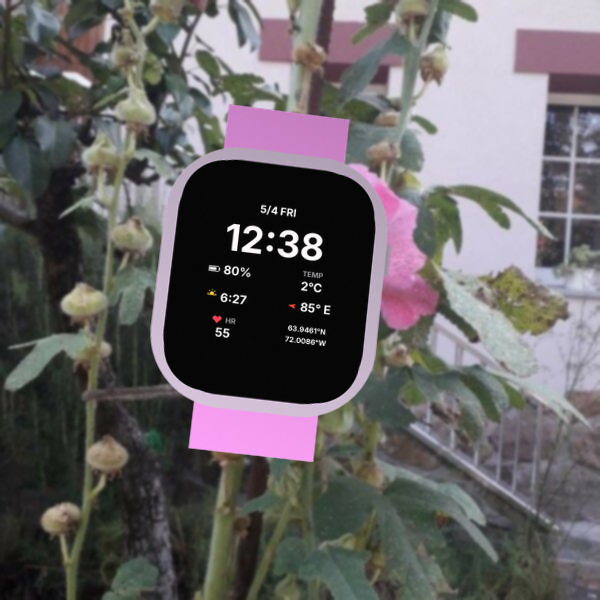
**12:38**
